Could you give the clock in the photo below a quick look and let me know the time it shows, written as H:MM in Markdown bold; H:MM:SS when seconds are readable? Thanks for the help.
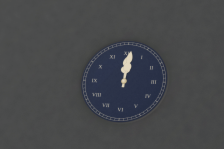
**12:01**
